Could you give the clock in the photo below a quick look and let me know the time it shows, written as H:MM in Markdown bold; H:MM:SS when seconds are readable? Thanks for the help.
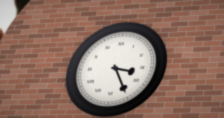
**3:25**
